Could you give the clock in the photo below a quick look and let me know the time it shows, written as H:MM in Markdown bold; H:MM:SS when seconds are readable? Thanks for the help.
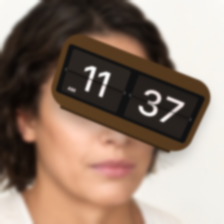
**11:37**
